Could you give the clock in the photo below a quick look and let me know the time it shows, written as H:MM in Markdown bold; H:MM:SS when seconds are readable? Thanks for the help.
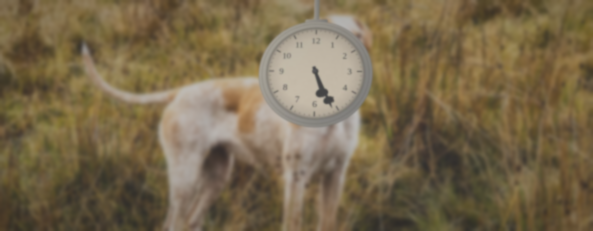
**5:26**
